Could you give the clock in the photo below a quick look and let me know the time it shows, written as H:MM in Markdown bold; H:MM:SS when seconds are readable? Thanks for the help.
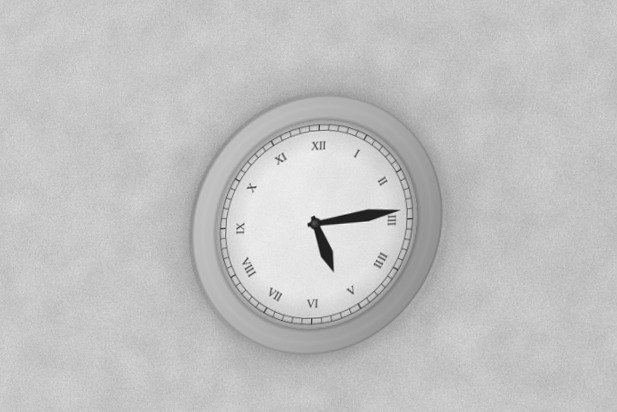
**5:14**
